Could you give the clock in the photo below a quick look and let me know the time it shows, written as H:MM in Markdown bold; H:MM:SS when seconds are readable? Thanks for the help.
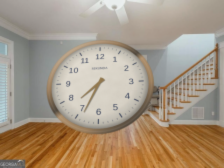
**7:34**
